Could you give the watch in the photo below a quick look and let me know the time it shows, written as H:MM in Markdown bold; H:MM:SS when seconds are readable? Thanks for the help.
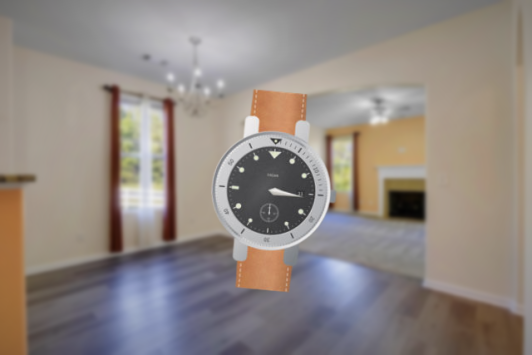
**3:16**
